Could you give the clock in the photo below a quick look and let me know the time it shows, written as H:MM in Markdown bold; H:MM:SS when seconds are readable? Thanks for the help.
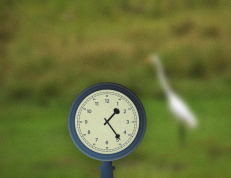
**1:24**
